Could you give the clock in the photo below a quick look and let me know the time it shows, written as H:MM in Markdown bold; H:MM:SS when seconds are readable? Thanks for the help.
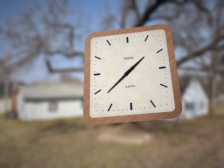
**1:38**
